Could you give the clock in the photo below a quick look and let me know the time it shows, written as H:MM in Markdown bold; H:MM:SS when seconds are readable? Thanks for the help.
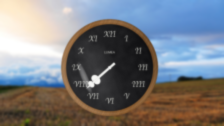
**7:38**
